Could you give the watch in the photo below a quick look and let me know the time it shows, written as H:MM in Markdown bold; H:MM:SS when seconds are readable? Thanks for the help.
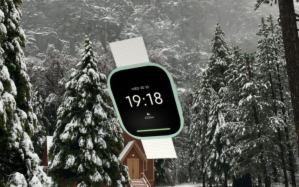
**19:18**
